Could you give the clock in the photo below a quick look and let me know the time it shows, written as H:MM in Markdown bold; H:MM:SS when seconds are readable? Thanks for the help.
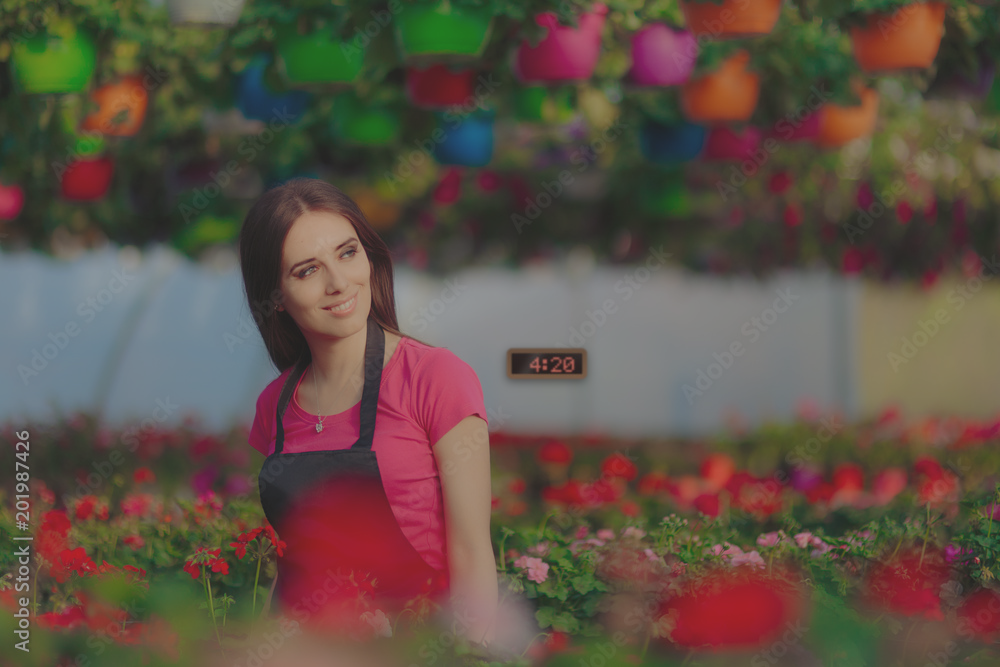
**4:20**
